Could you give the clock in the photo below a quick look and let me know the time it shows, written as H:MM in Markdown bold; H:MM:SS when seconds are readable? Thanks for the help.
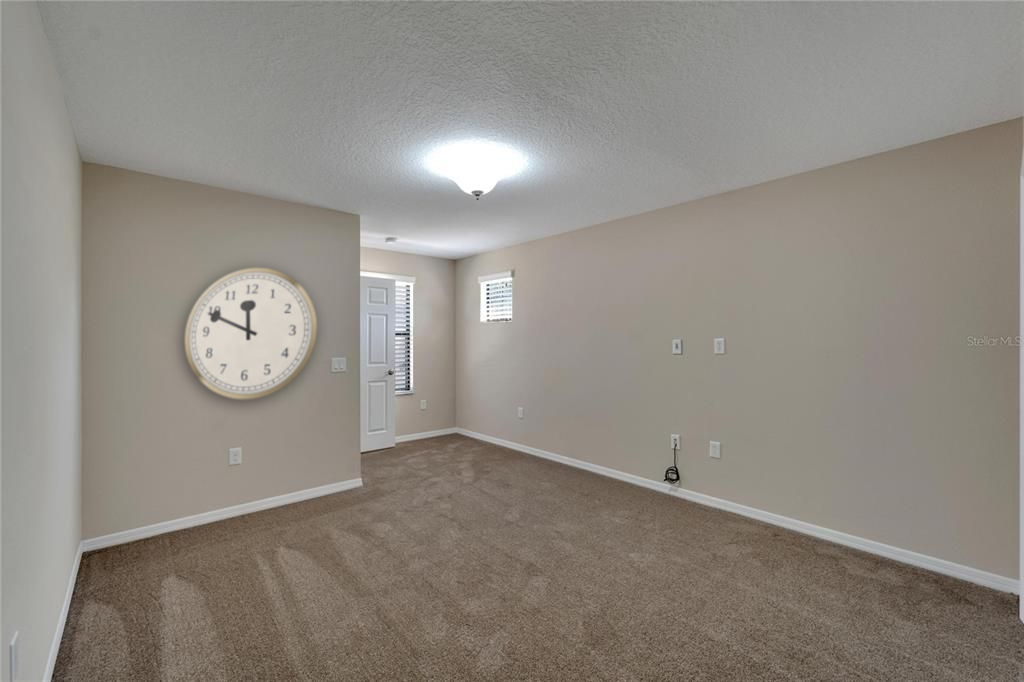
**11:49**
